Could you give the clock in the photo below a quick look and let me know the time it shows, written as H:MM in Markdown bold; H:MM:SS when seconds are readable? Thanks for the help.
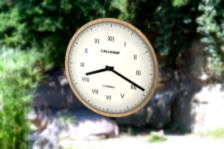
**8:19**
